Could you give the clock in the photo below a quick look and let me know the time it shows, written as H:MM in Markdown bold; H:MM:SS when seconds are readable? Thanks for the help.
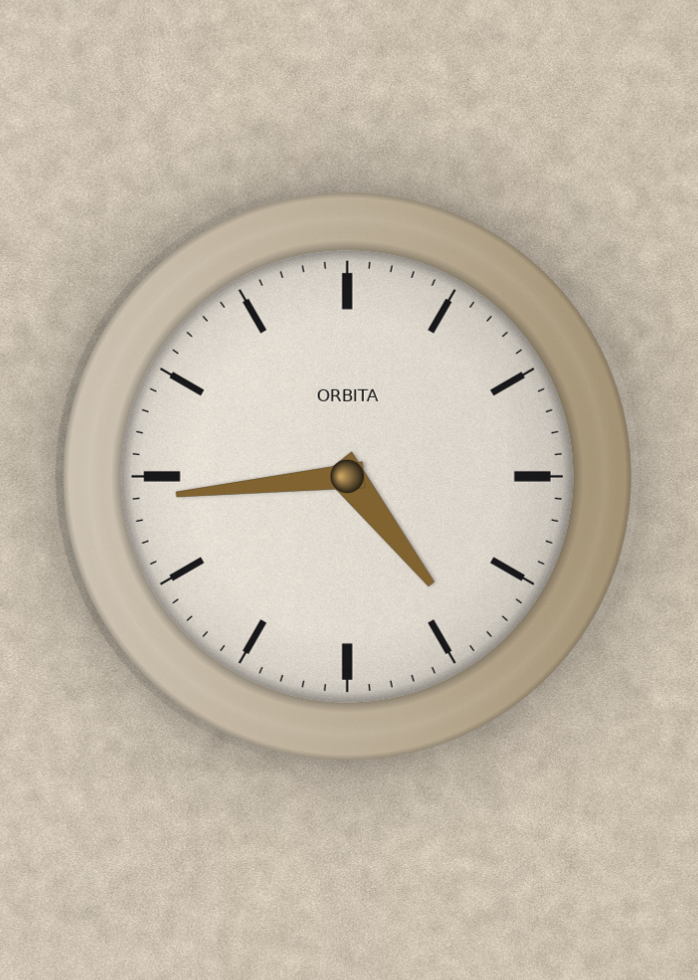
**4:44**
